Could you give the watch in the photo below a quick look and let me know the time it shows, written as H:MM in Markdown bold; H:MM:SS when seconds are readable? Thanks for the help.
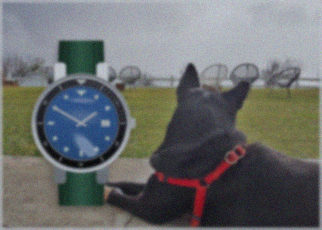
**1:50**
